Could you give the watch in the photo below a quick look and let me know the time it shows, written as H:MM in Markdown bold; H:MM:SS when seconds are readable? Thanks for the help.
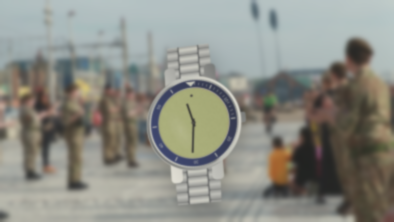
**11:31**
